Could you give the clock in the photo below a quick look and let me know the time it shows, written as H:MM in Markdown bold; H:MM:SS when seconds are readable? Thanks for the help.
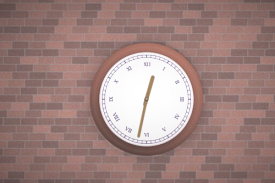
**12:32**
